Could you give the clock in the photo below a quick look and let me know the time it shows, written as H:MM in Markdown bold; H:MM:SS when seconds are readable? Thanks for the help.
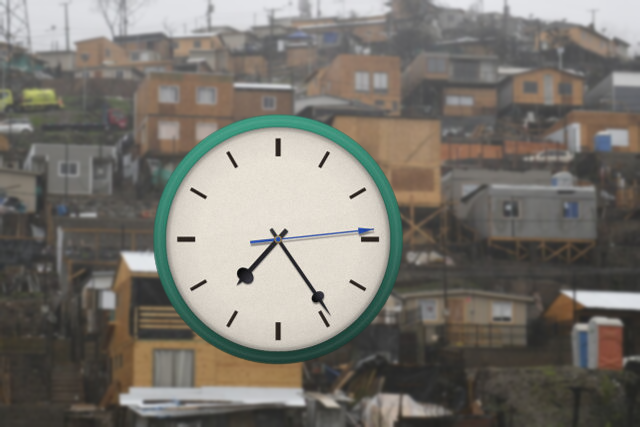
**7:24:14**
